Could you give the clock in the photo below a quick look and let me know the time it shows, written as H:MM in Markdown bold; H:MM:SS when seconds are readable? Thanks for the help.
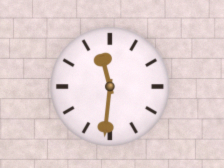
**11:31**
